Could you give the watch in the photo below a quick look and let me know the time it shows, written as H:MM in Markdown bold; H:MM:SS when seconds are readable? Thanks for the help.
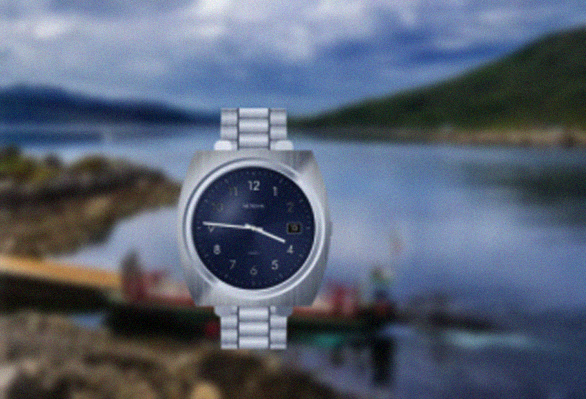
**3:46**
